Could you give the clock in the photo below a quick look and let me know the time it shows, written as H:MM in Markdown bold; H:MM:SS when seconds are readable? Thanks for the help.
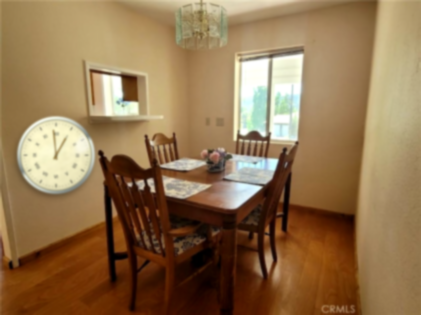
**12:59**
